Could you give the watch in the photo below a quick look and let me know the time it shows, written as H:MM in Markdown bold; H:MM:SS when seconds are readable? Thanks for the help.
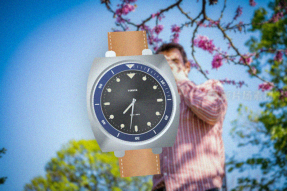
**7:32**
